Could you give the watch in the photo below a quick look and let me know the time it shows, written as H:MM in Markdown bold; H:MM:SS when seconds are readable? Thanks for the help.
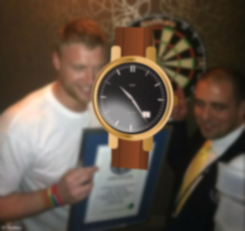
**10:24**
